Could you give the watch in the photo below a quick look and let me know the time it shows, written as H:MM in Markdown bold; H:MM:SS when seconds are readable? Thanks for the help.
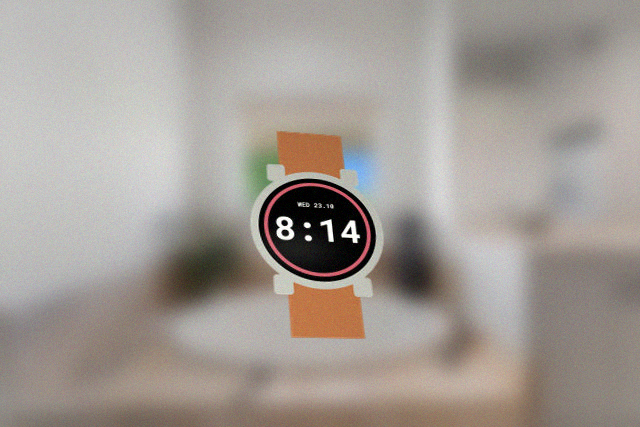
**8:14**
